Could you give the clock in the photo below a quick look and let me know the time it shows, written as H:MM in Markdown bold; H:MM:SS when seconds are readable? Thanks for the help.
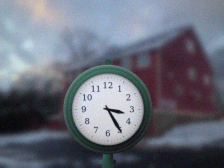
**3:25**
